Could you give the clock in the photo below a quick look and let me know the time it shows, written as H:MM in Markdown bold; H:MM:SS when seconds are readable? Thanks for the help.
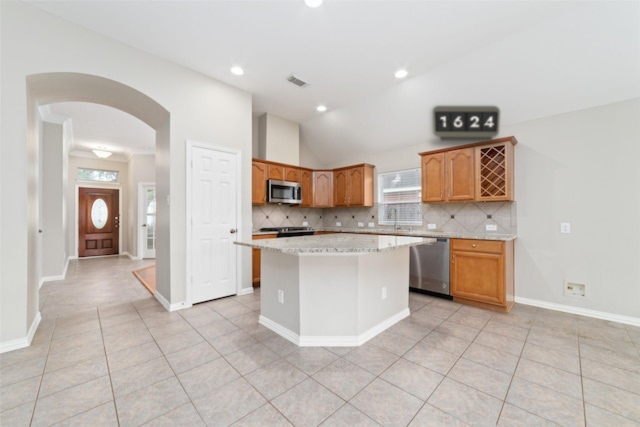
**16:24**
